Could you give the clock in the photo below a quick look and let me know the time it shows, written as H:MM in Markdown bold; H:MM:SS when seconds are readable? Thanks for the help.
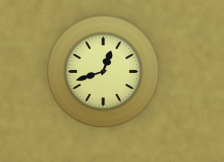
**12:42**
